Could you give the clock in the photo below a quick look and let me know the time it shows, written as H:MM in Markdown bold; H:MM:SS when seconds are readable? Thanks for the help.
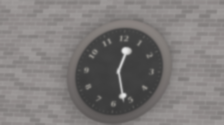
**12:27**
